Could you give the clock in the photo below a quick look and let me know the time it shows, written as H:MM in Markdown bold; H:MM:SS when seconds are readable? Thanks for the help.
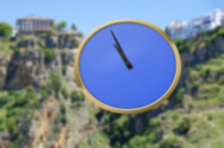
**10:56**
